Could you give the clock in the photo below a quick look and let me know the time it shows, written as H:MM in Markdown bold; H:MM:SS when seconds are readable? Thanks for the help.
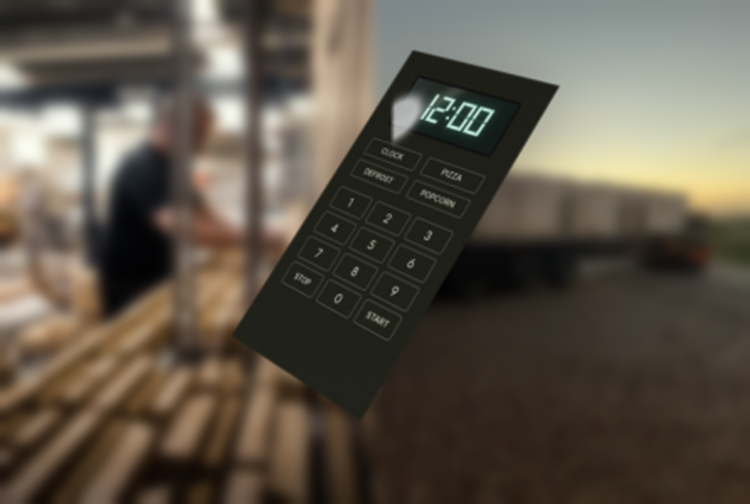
**12:00**
